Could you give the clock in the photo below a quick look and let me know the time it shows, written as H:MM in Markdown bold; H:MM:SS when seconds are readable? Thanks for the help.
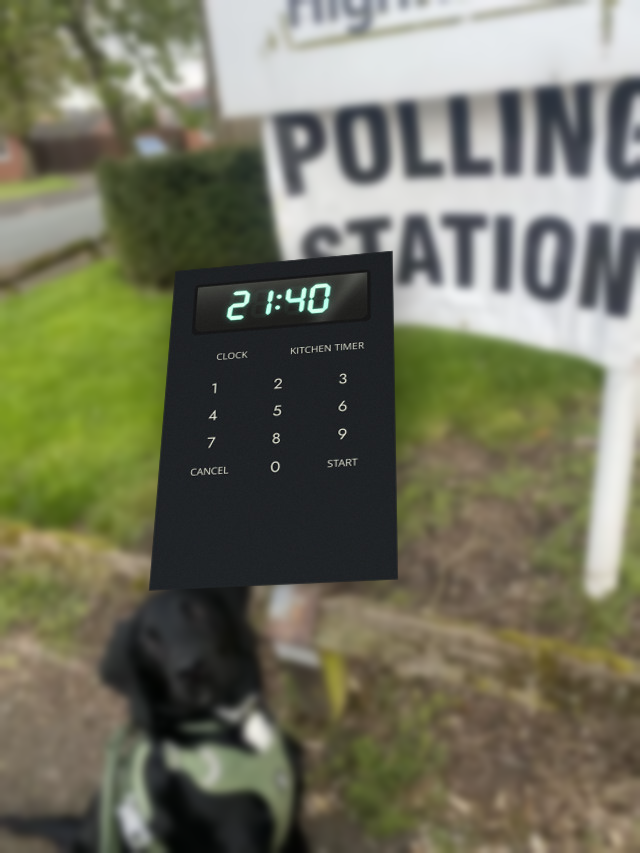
**21:40**
